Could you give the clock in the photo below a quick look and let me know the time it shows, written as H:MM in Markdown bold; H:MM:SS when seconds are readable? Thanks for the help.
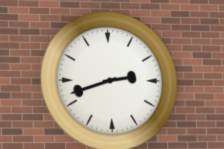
**2:42**
